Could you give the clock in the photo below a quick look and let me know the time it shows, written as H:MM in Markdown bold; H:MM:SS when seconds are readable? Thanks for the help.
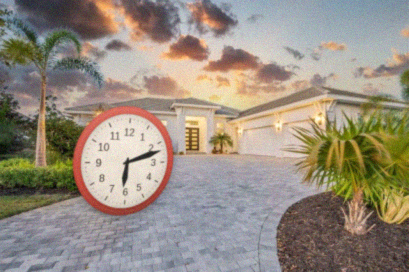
**6:12**
